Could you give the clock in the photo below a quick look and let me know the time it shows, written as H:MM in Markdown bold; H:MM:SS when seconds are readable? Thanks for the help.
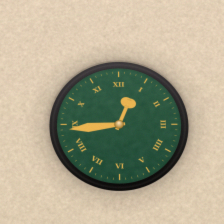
**12:44**
